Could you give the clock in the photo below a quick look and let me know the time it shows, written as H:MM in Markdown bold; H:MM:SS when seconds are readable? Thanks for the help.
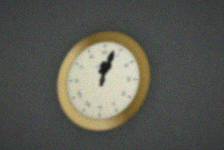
**12:03**
